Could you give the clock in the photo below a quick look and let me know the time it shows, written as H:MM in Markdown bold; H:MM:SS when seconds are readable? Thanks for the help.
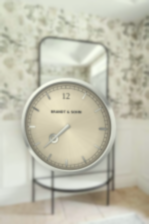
**7:38**
